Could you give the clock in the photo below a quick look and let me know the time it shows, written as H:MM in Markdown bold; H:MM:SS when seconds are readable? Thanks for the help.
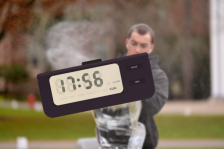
**17:56**
